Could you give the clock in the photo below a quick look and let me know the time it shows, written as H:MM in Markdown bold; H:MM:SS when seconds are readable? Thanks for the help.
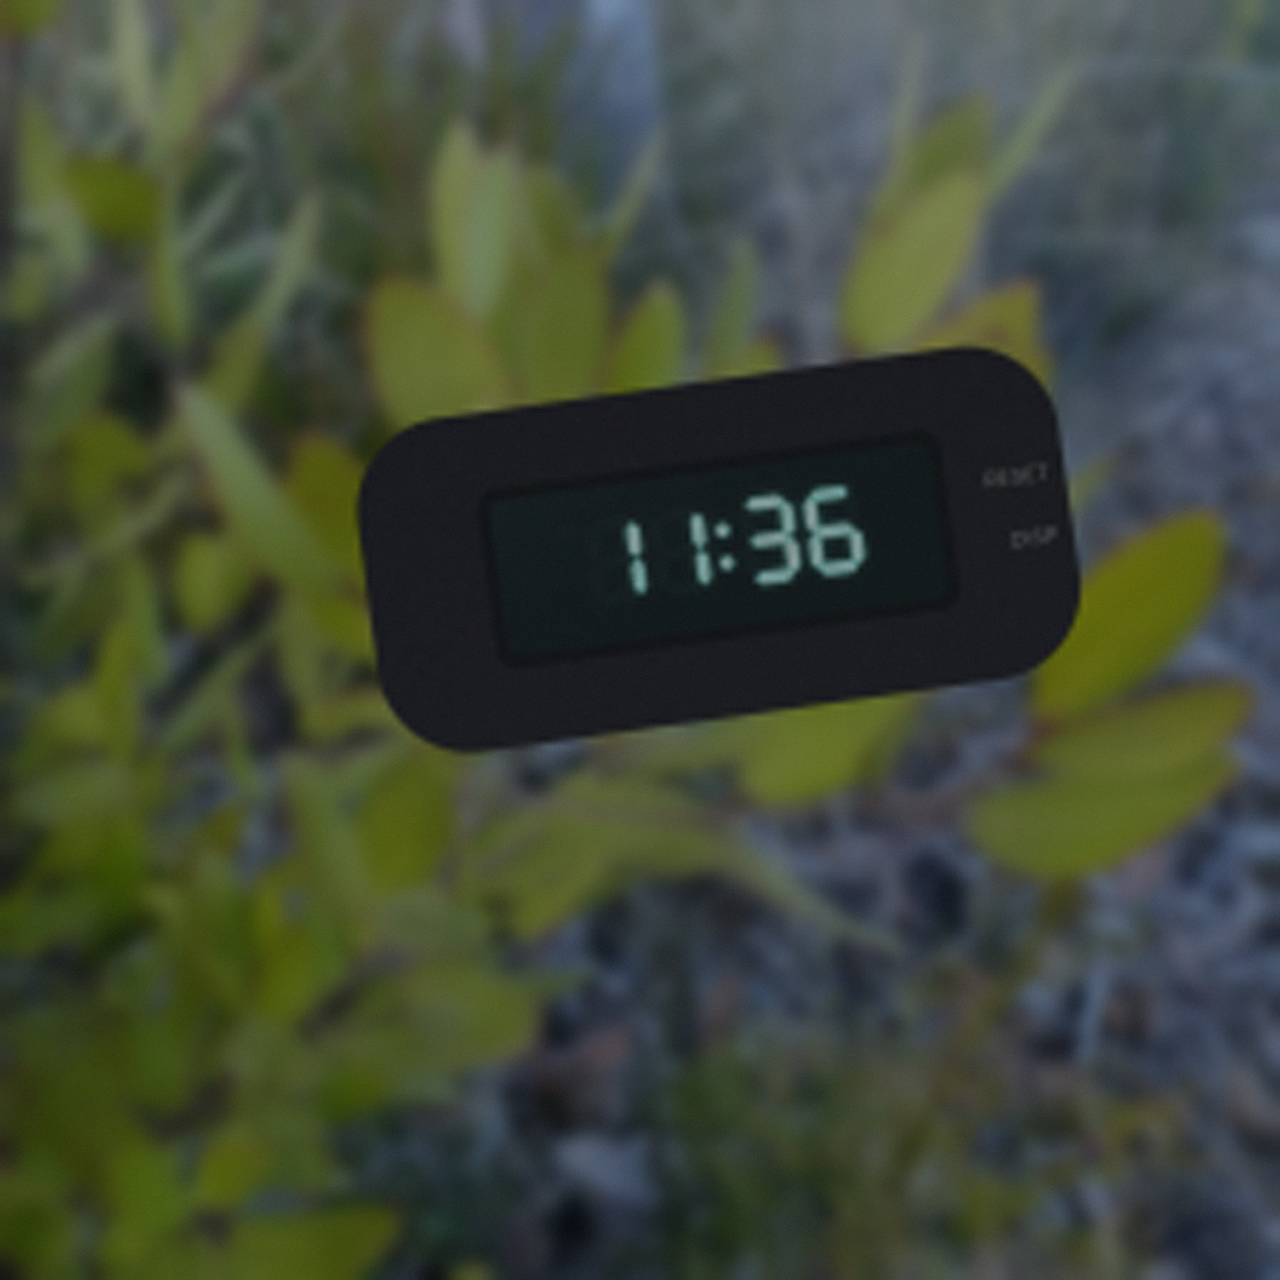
**11:36**
